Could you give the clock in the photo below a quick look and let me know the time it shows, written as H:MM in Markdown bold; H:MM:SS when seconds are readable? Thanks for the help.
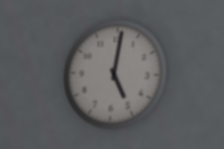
**5:01**
